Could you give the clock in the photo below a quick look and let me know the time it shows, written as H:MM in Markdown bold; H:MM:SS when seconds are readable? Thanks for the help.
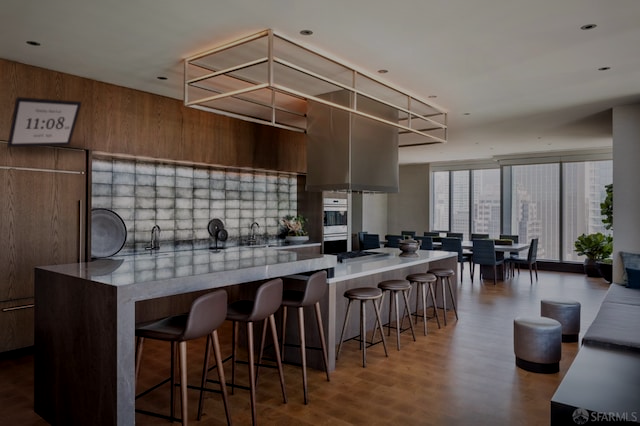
**11:08**
